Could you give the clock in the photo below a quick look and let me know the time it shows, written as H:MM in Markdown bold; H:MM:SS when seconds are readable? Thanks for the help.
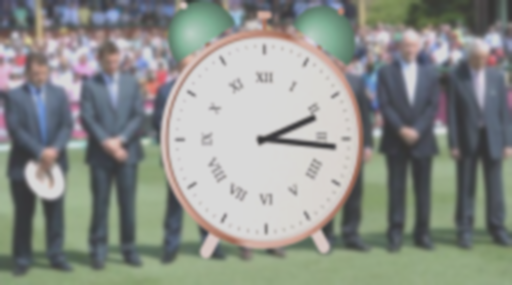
**2:16**
